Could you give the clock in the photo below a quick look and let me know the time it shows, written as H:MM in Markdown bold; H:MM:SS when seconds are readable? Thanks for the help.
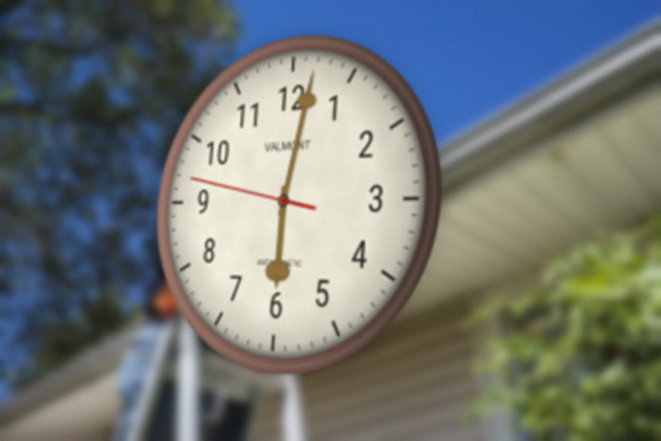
**6:01:47**
